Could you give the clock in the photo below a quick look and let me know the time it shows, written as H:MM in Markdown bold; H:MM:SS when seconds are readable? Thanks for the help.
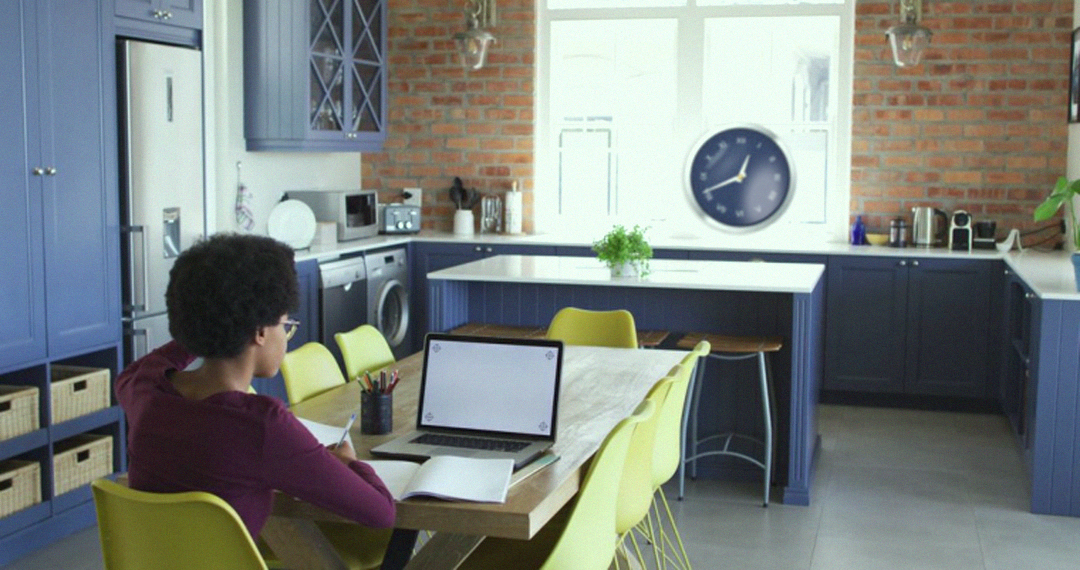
**12:41**
